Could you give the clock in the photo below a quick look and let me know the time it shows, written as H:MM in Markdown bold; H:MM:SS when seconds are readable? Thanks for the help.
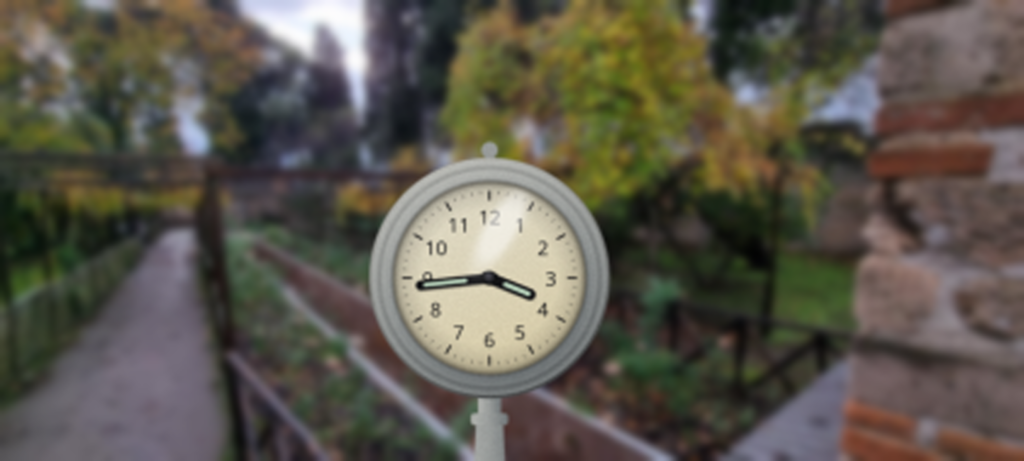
**3:44**
